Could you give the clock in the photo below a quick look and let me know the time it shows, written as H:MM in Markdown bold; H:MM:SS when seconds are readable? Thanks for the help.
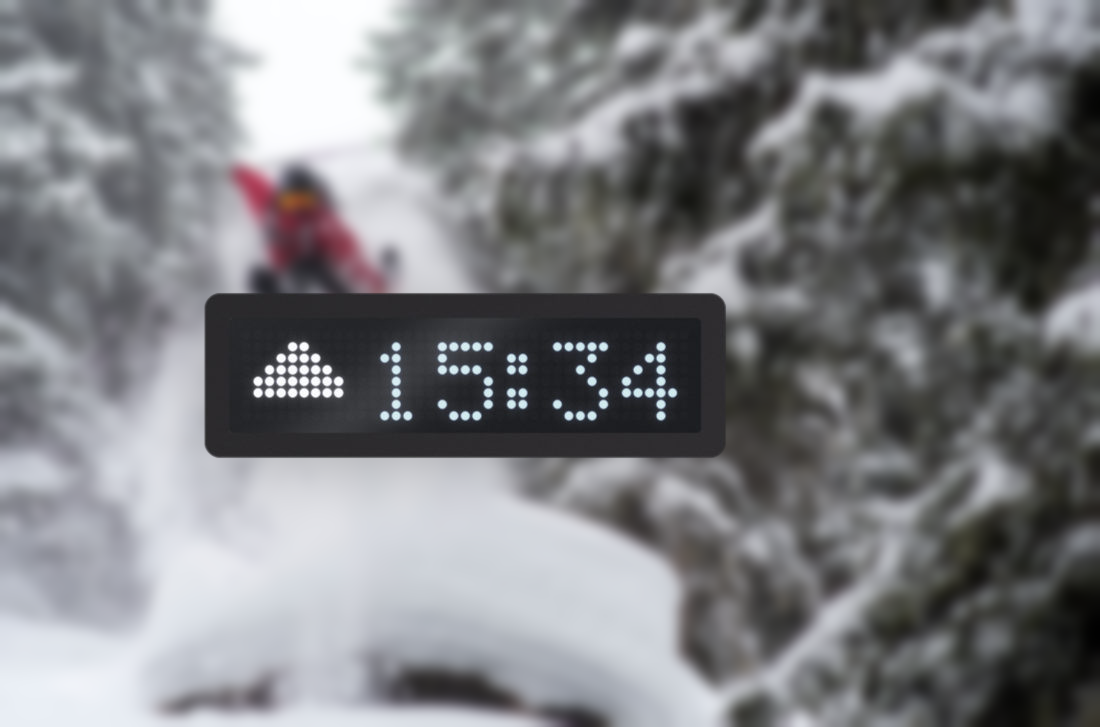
**15:34**
